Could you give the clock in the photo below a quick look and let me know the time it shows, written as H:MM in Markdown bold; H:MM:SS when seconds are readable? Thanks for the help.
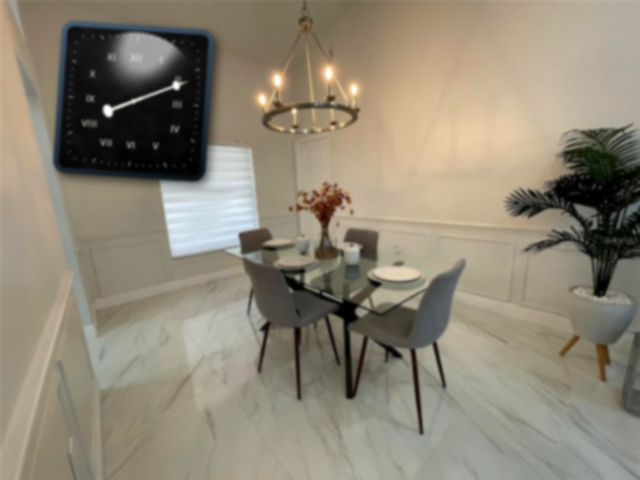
**8:11**
